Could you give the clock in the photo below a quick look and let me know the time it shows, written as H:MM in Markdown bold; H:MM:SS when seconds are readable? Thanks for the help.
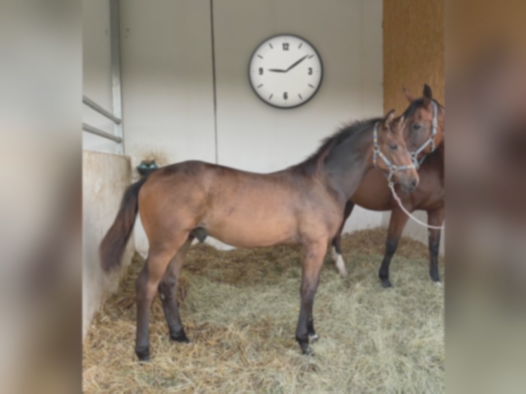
**9:09**
